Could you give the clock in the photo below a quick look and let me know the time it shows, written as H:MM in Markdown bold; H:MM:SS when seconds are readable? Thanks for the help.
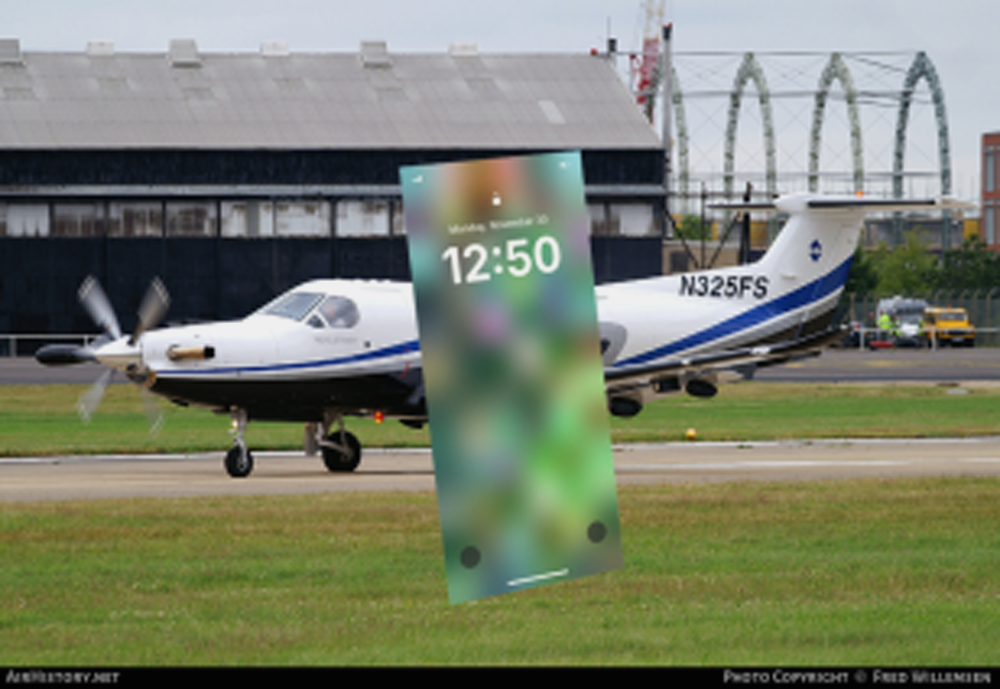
**12:50**
